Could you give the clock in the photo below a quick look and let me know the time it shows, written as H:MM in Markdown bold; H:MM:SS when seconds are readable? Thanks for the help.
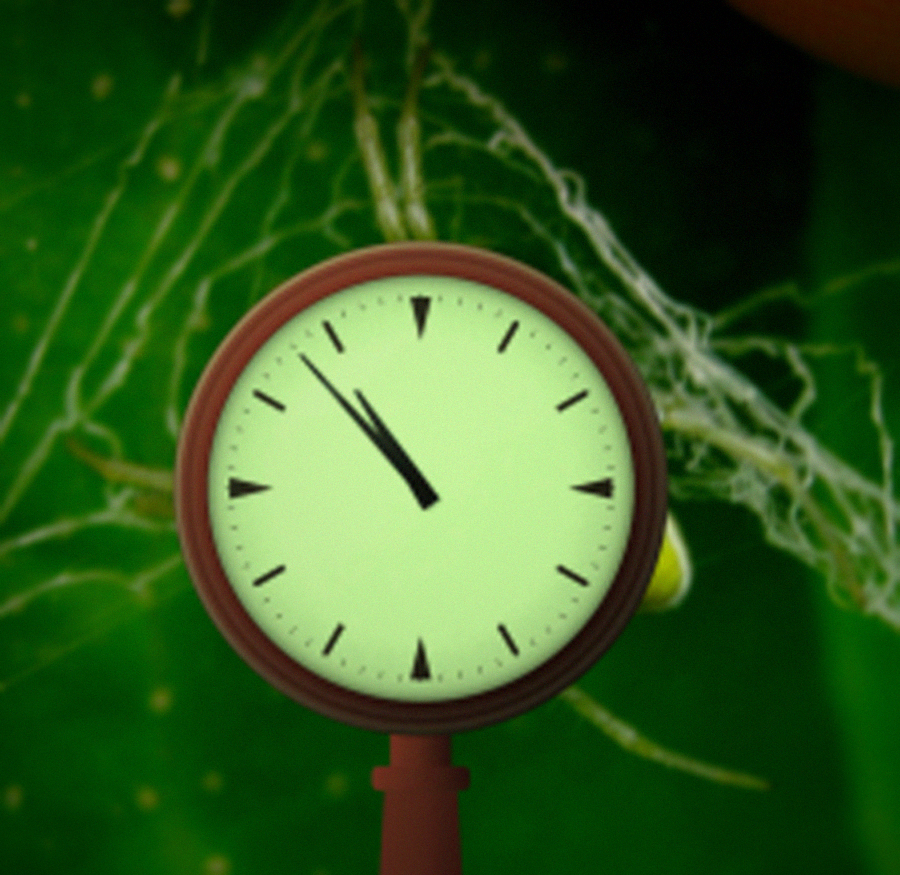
**10:53**
